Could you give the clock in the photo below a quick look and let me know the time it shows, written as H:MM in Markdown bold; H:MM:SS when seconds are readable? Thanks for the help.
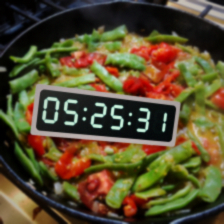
**5:25:31**
